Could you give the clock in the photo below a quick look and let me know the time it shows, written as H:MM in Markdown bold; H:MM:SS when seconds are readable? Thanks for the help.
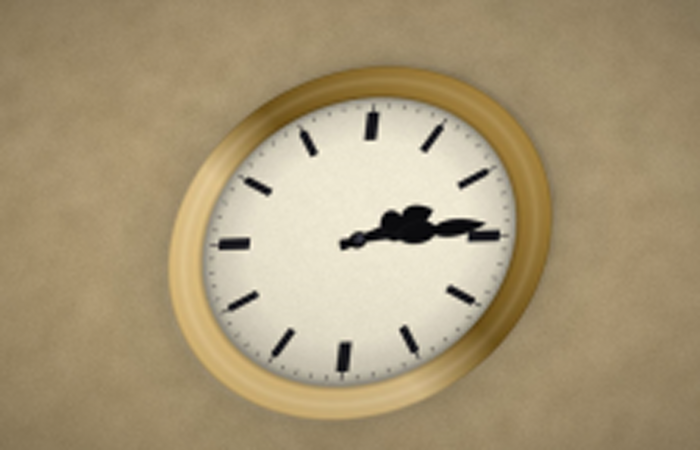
**2:14**
